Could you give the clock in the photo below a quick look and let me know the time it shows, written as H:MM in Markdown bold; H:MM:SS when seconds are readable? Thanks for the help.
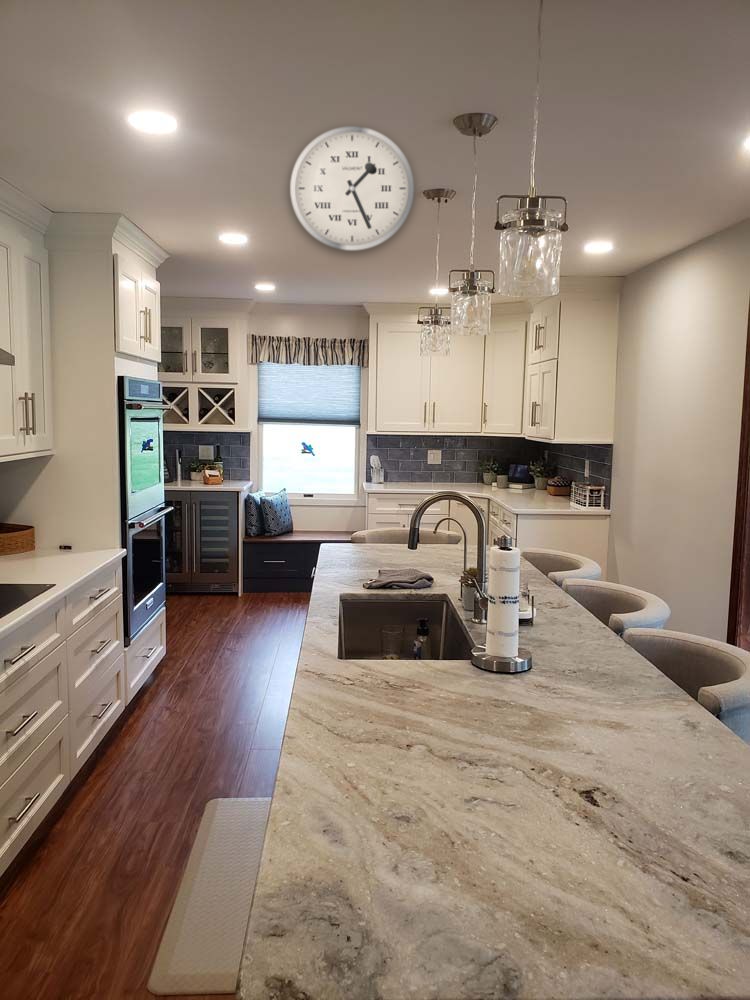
**1:26**
